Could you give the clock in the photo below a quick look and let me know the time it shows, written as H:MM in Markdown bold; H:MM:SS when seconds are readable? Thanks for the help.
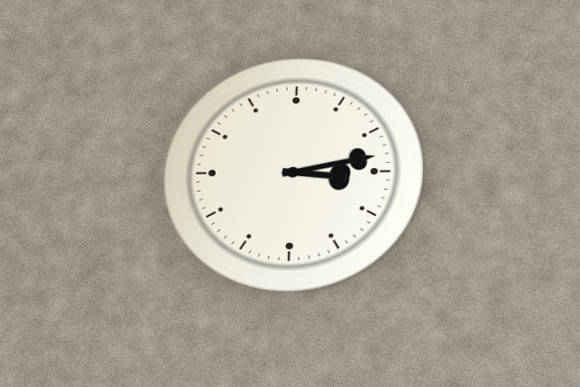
**3:13**
